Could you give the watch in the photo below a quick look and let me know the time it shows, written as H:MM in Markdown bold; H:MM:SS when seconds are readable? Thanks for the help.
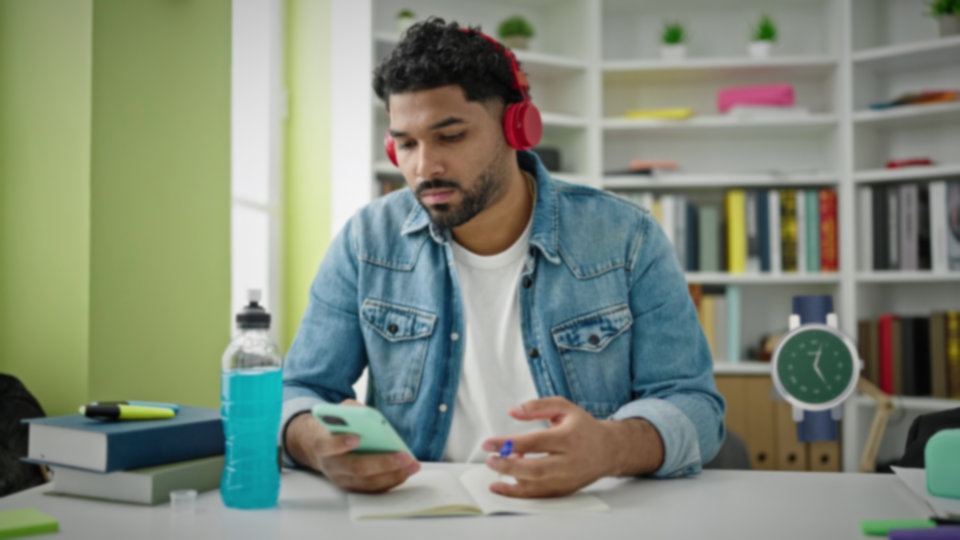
**5:03**
